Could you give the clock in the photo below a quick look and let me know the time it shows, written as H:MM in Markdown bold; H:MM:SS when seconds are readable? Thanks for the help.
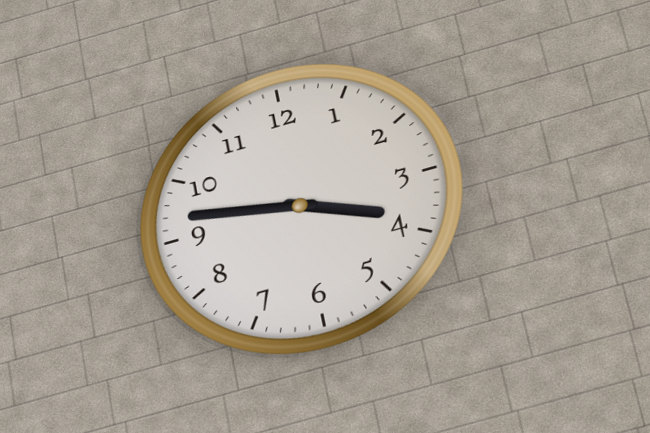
**3:47**
